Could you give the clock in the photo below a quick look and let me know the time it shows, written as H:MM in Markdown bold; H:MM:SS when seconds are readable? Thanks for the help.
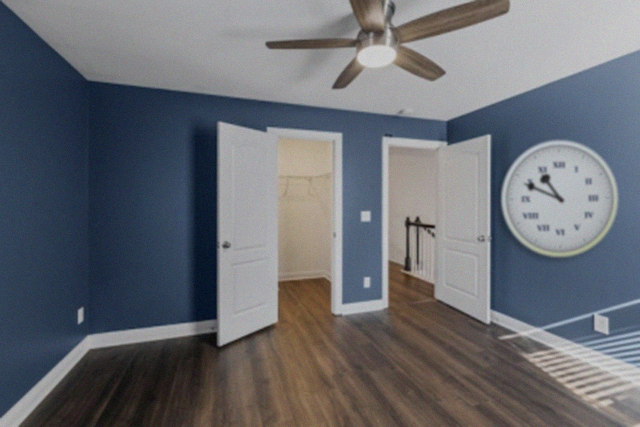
**10:49**
